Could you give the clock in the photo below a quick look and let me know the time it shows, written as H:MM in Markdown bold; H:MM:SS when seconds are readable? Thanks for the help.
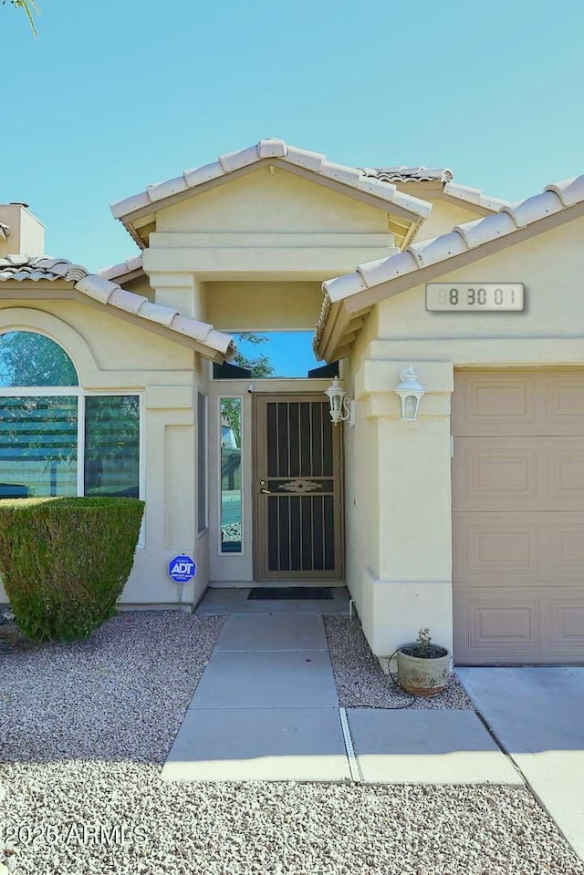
**8:30:01**
